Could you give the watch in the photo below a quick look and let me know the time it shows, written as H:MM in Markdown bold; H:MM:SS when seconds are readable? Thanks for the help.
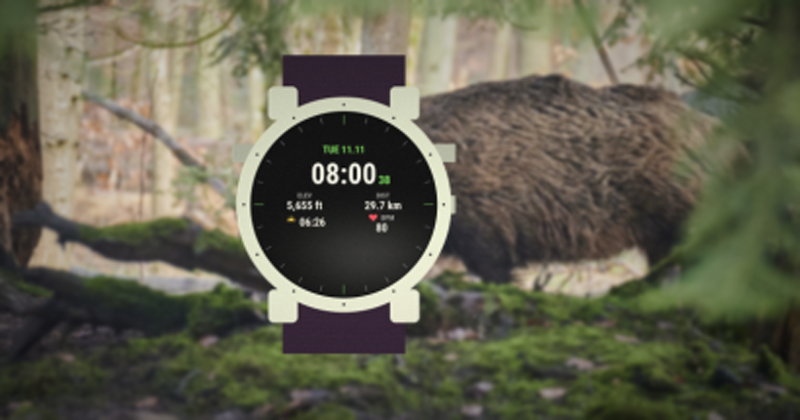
**8:00**
